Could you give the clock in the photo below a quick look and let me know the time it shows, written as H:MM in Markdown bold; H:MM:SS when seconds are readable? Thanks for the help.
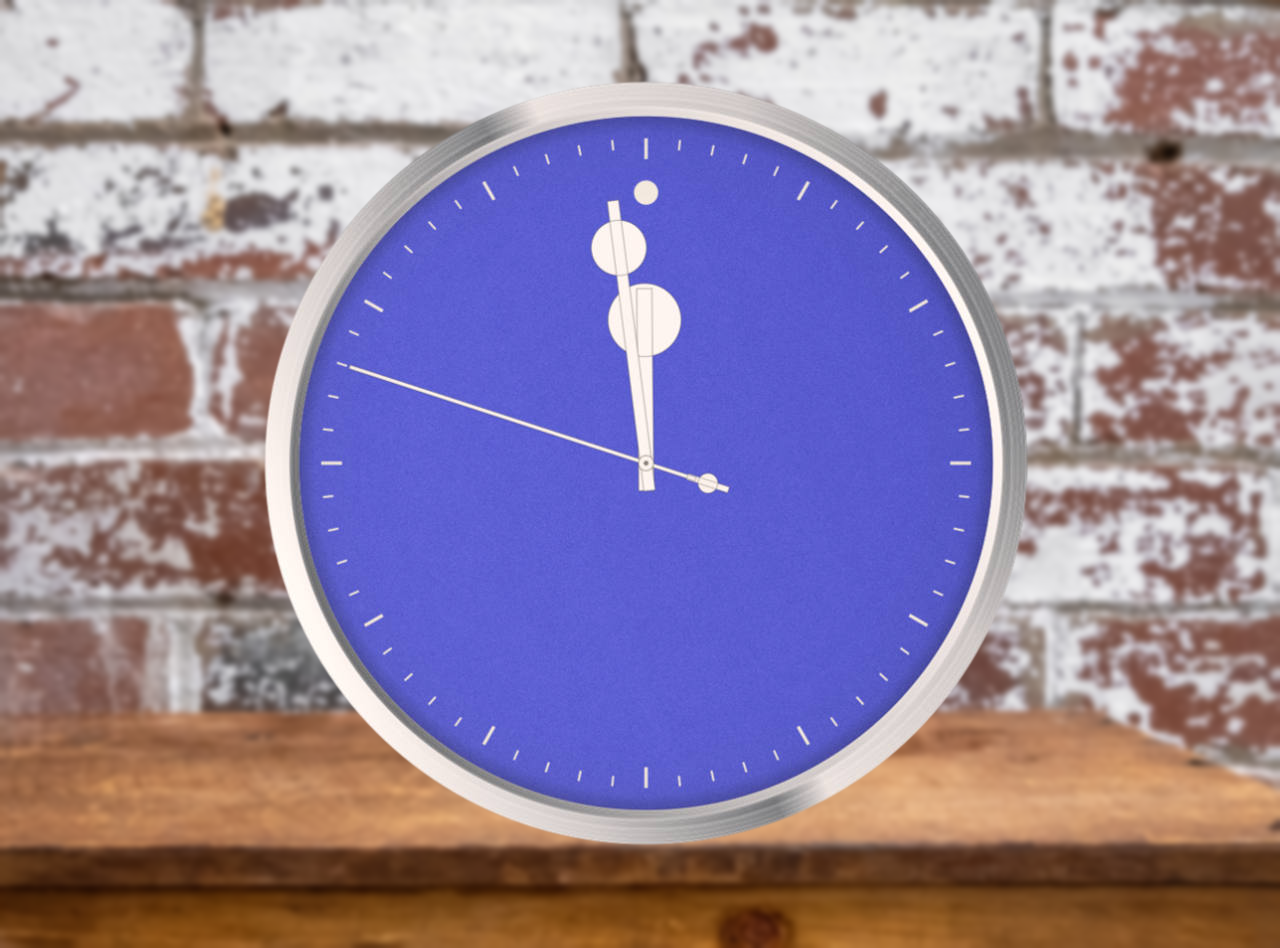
**11:58:48**
